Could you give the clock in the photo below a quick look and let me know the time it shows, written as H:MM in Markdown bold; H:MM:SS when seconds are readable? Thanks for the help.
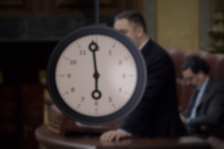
**5:59**
